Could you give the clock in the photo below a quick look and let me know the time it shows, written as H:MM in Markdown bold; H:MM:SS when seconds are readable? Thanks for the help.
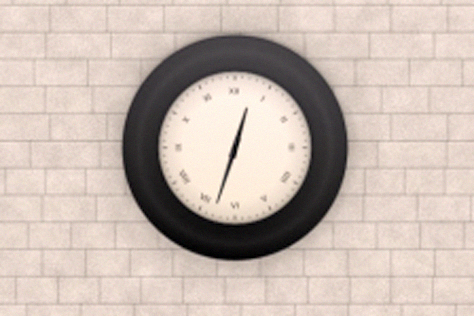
**12:33**
